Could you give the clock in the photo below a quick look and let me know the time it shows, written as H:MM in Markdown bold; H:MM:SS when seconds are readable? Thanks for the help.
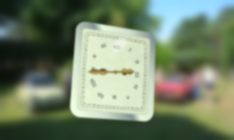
**2:44**
